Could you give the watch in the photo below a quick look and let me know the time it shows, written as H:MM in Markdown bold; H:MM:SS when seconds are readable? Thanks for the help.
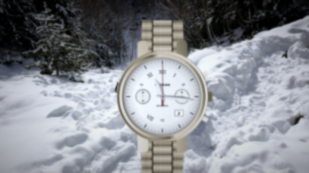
**11:16**
